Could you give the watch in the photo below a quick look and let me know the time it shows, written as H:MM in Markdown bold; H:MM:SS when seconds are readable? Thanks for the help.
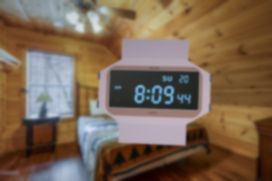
**8:09:44**
